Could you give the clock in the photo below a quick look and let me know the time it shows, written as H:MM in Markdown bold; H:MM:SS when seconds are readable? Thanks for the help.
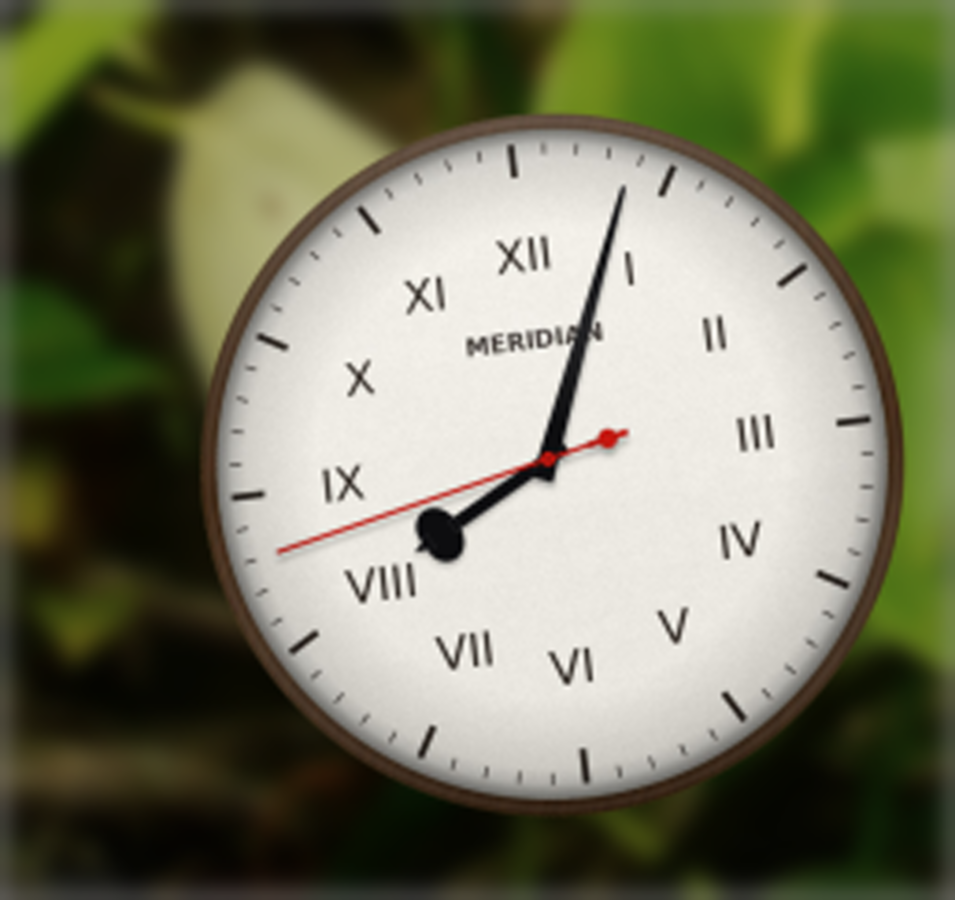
**8:03:43**
